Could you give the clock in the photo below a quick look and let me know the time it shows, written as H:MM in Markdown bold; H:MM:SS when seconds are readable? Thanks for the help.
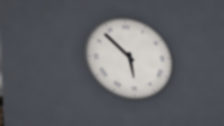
**5:53**
